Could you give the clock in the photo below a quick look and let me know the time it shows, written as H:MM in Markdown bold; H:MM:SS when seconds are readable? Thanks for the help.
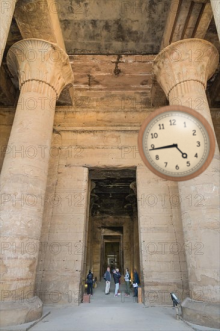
**4:44**
